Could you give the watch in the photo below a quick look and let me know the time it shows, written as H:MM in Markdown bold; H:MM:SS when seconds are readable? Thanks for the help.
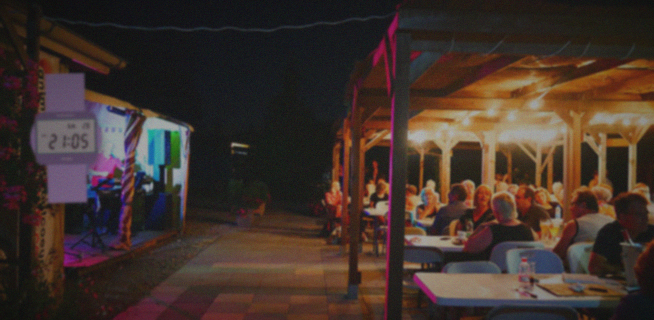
**21:05**
